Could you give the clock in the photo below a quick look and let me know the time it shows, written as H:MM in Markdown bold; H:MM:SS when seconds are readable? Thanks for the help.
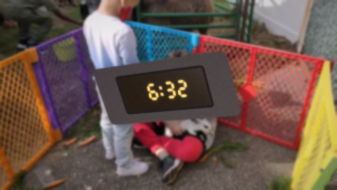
**6:32**
